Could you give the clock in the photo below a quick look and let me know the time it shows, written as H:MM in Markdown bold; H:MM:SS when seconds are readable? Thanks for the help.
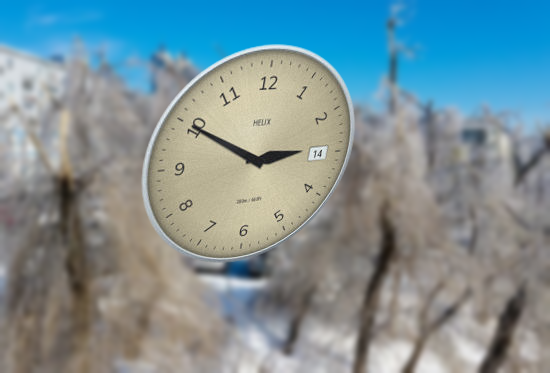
**2:50**
